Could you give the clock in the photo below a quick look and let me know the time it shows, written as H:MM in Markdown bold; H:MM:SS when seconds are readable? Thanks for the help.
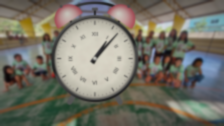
**1:07**
